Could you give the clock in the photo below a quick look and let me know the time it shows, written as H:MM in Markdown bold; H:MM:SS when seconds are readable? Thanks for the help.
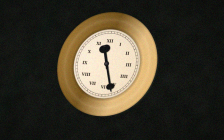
**11:27**
